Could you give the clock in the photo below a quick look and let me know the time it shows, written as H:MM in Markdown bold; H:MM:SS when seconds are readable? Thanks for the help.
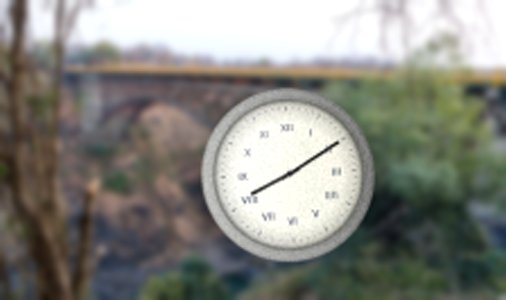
**8:10**
